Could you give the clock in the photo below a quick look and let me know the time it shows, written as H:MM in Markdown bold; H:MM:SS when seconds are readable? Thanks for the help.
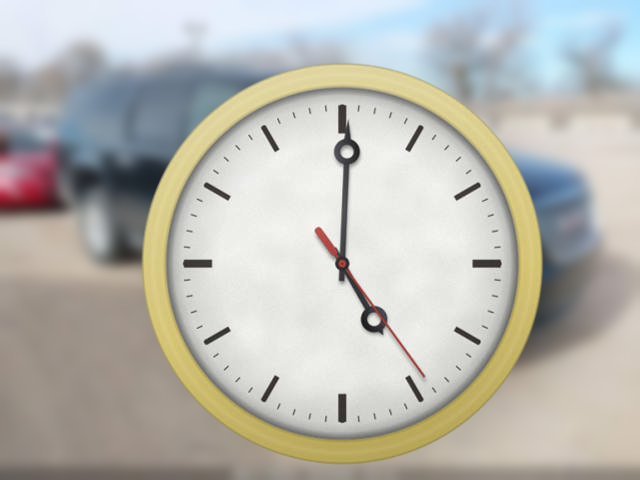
**5:00:24**
